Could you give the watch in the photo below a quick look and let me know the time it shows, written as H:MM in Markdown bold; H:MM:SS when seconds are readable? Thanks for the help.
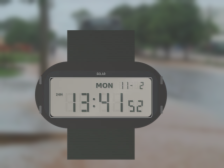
**13:41:52**
